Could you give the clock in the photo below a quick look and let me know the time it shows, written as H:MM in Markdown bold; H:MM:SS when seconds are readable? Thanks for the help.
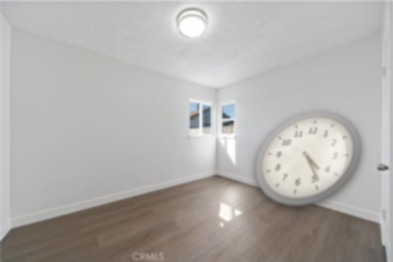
**4:24**
